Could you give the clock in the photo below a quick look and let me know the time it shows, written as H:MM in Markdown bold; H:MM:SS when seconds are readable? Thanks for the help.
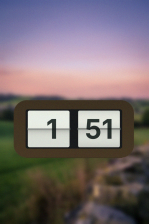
**1:51**
